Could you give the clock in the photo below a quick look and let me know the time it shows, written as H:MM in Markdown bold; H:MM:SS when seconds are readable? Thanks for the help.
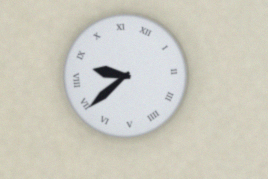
**8:34**
